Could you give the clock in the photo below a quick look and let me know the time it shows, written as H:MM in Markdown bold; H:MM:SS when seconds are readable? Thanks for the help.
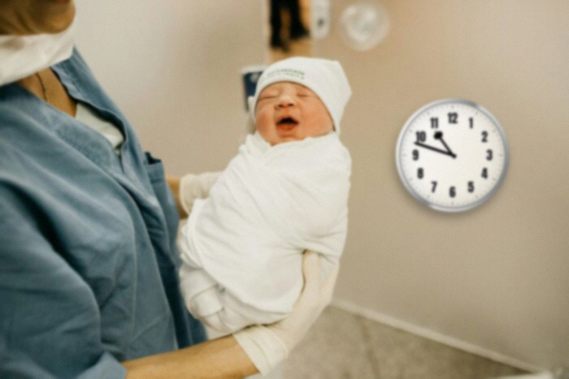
**10:48**
